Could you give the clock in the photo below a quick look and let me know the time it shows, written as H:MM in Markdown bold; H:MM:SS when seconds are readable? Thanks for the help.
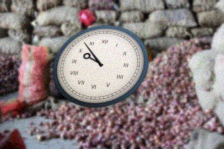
**9:53**
